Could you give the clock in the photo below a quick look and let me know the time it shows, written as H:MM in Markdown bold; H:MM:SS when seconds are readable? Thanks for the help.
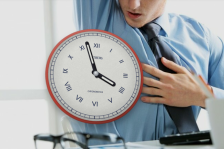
**3:57**
